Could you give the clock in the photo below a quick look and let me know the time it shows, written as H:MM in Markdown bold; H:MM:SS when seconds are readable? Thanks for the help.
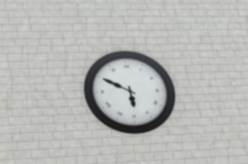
**5:50**
